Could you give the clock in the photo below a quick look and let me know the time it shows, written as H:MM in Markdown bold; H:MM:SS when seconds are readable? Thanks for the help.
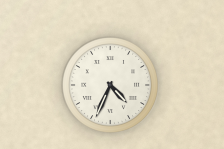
**4:34**
